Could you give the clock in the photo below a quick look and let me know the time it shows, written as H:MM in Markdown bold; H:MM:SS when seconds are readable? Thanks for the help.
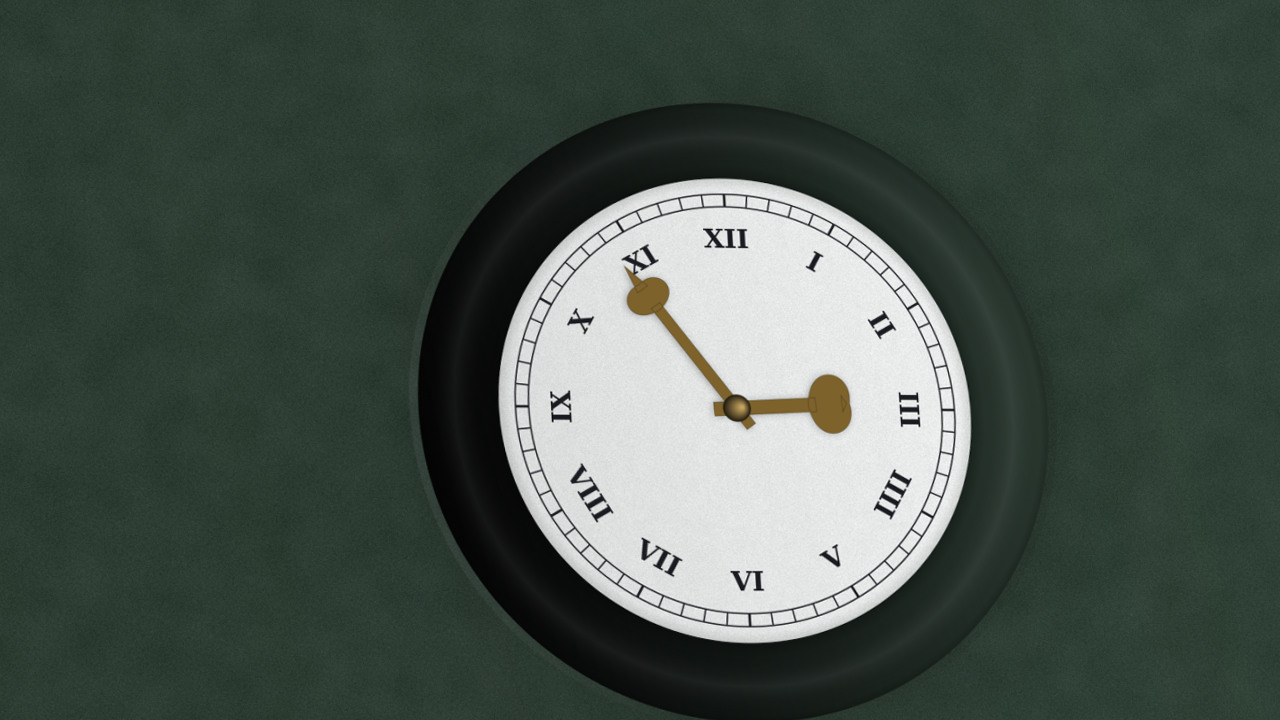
**2:54**
